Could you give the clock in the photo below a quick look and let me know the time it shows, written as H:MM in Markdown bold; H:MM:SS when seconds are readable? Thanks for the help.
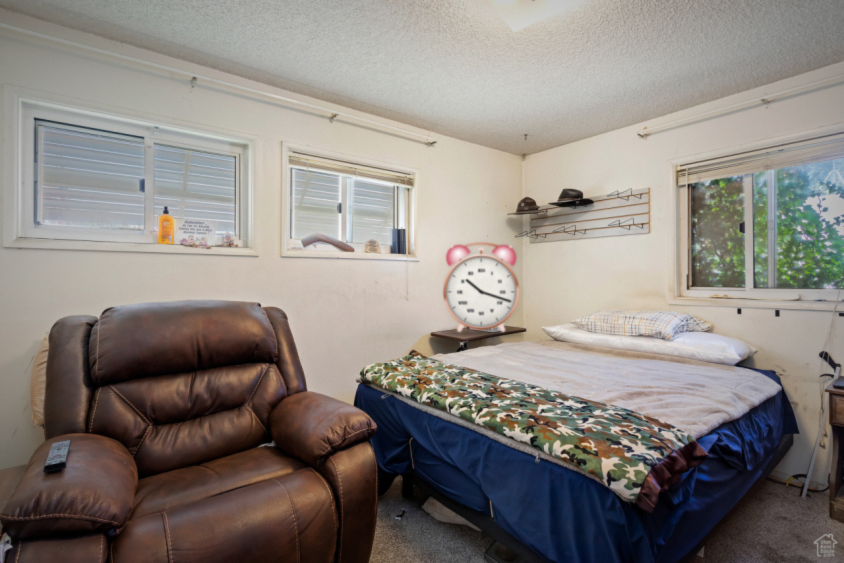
**10:18**
